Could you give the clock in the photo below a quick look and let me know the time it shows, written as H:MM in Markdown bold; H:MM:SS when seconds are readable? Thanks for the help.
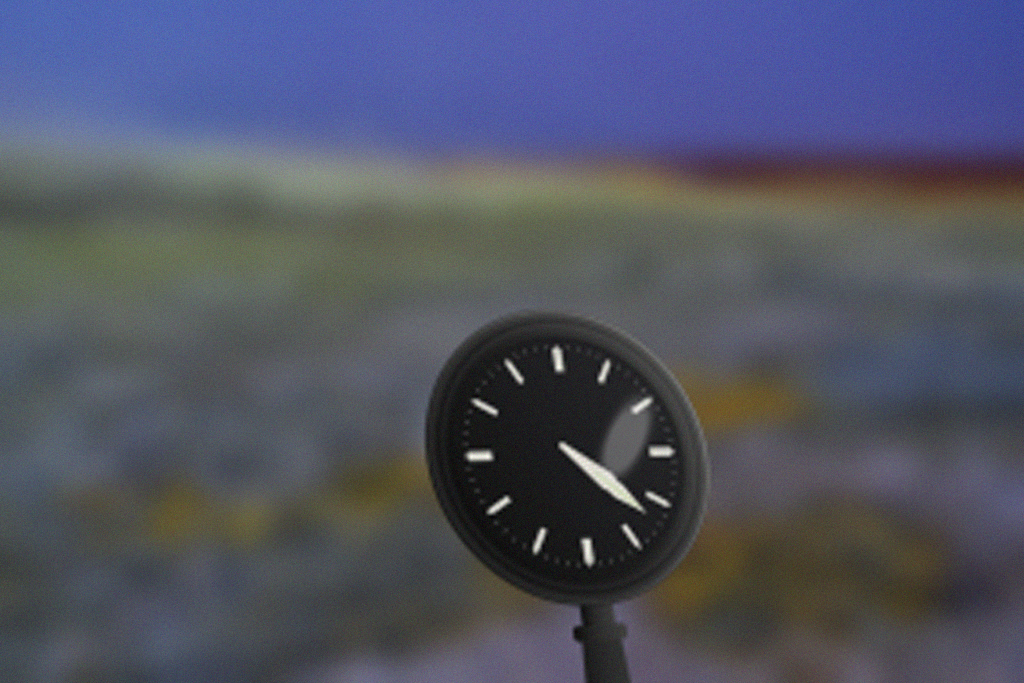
**4:22**
